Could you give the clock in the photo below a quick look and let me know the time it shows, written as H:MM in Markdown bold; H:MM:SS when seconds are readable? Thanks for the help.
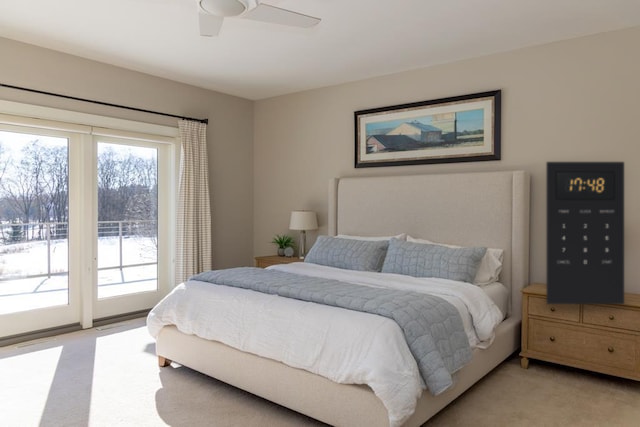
**17:48**
